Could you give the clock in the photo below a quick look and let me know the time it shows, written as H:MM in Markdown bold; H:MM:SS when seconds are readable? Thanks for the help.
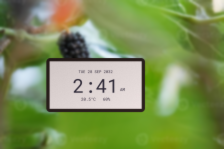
**2:41**
